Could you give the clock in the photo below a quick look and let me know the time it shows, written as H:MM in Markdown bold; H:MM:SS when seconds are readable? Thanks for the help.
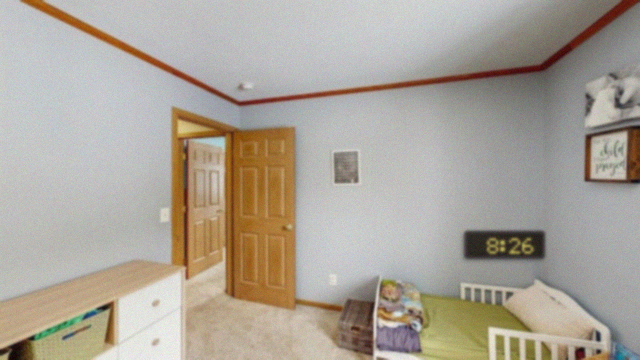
**8:26**
